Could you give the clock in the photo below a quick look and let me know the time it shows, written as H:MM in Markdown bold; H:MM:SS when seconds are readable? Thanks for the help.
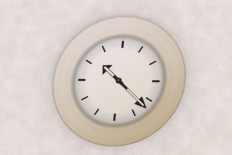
**10:22**
